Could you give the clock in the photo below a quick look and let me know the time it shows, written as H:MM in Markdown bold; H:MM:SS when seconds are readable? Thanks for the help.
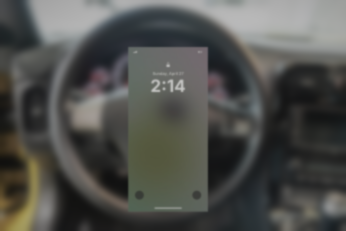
**2:14**
